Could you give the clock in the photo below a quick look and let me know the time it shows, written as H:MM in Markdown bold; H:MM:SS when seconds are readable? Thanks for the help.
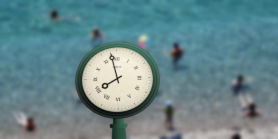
**7:58**
